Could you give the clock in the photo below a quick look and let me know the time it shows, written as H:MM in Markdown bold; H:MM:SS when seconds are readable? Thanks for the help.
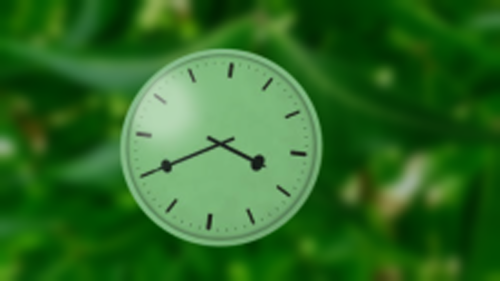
**3:40**
